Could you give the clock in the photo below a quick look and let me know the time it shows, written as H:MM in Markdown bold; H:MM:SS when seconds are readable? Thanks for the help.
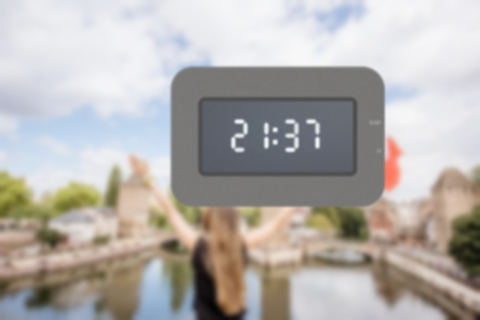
**21:37**
